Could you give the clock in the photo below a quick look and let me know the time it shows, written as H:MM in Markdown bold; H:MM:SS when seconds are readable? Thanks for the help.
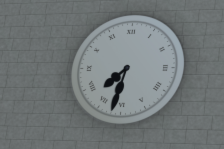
**7:32**
